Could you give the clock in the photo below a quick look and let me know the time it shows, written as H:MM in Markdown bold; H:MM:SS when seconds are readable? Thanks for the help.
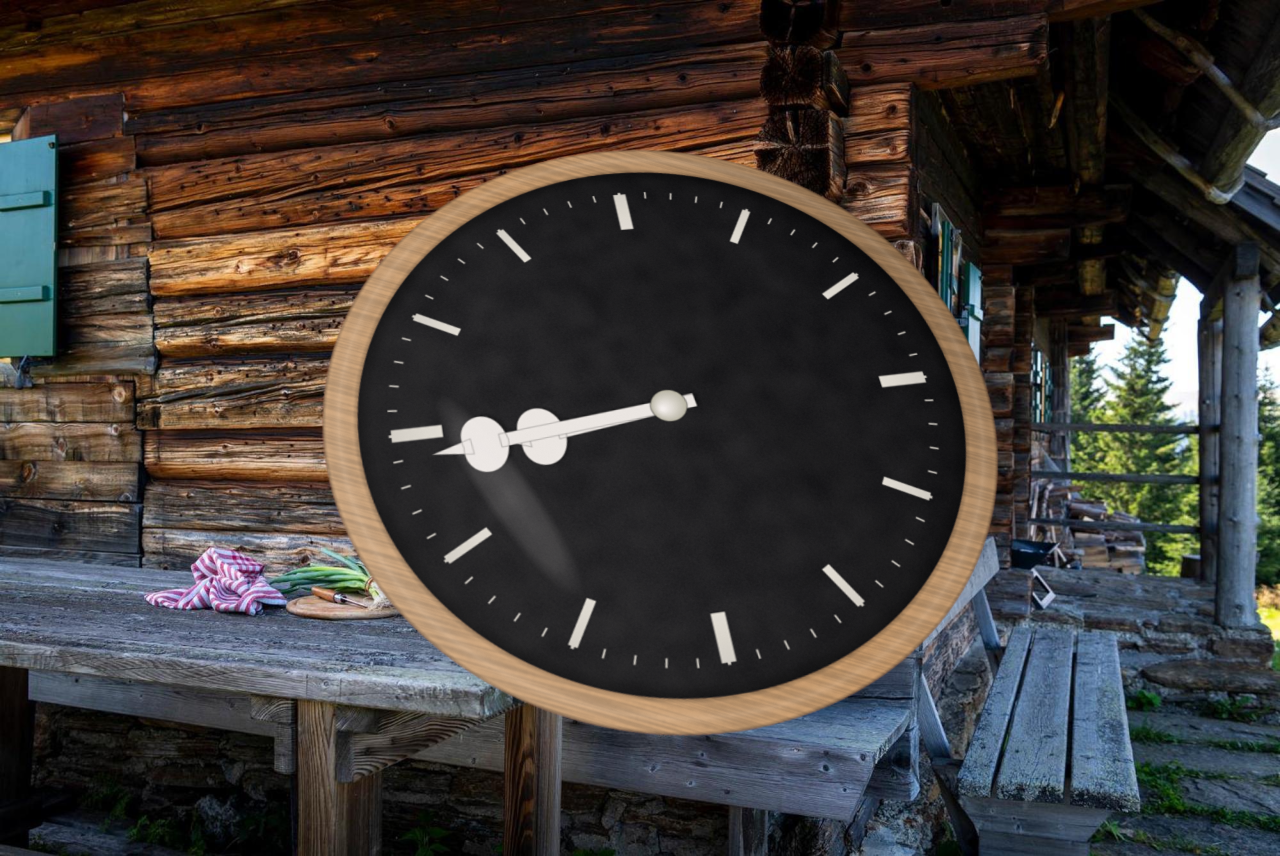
**8:44**
